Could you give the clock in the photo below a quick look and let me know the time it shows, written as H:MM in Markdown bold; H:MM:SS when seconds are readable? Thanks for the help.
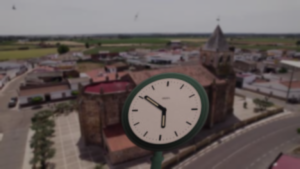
**5:51**
